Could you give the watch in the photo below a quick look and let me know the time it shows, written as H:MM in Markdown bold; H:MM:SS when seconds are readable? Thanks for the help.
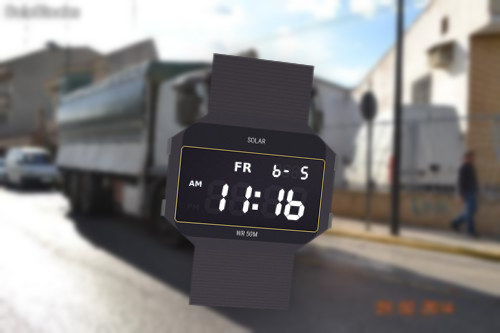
**11:16**
